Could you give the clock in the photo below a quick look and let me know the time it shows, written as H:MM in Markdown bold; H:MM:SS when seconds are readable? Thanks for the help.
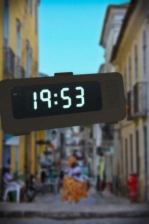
**19:53**
